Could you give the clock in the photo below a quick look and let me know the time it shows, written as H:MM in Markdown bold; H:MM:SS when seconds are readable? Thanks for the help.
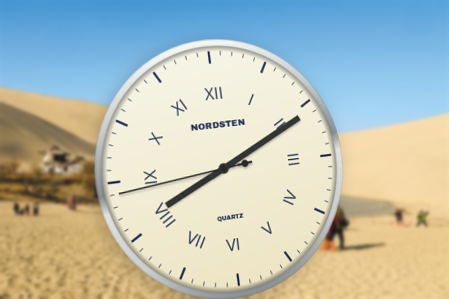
**8:10:44**
